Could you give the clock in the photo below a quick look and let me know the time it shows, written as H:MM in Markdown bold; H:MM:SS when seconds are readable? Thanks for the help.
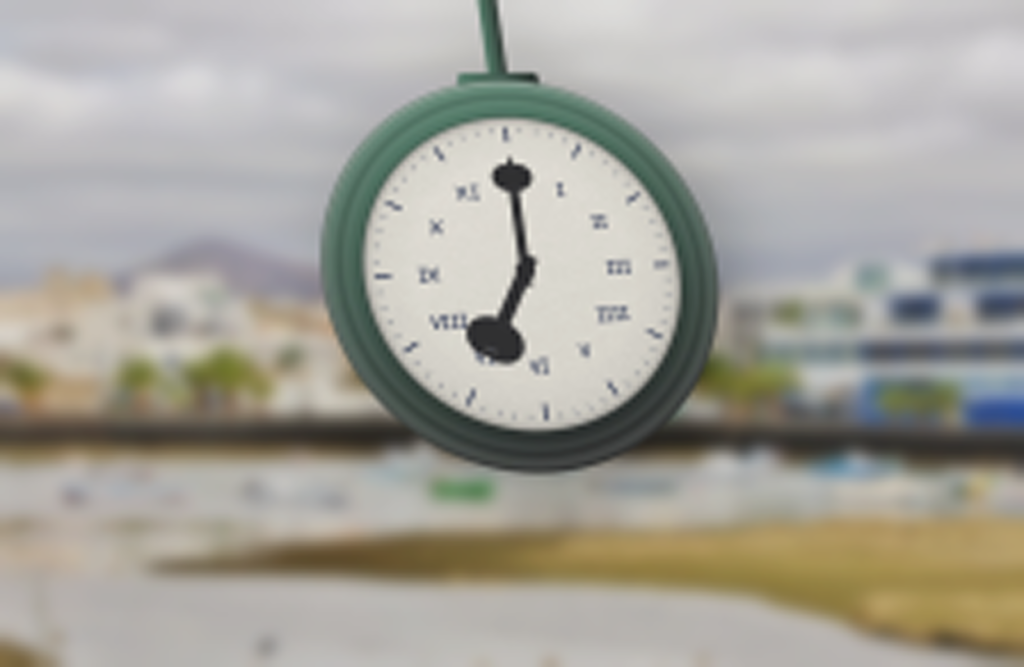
**7:00**
